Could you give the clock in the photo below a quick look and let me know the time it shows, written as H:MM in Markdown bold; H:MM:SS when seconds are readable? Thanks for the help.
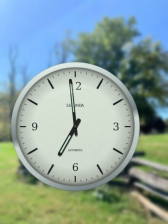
**6:59**
